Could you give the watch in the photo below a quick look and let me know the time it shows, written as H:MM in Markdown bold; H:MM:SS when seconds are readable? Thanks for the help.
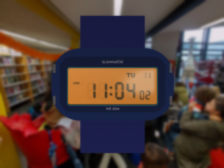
**11:04:02**
